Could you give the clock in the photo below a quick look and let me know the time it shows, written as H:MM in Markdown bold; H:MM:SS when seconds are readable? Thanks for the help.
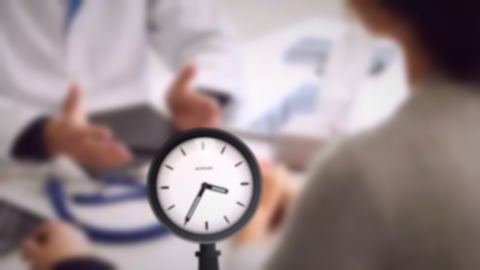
**3:35**
